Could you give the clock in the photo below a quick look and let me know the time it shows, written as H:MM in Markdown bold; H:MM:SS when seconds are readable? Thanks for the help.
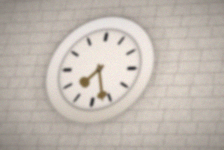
**7:27**
